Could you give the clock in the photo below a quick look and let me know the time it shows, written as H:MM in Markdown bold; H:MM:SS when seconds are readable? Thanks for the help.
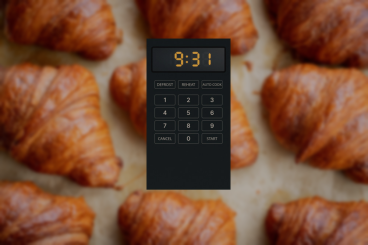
**9:31**
